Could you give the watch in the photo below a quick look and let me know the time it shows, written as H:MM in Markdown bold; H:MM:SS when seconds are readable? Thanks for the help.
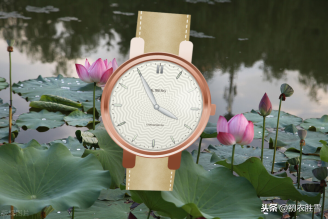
**3:55**
